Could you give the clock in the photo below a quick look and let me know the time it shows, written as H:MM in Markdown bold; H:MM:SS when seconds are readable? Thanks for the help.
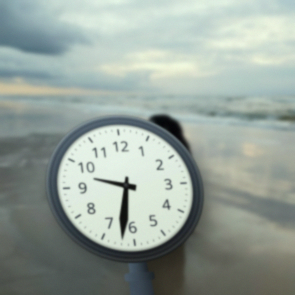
**9:32**
